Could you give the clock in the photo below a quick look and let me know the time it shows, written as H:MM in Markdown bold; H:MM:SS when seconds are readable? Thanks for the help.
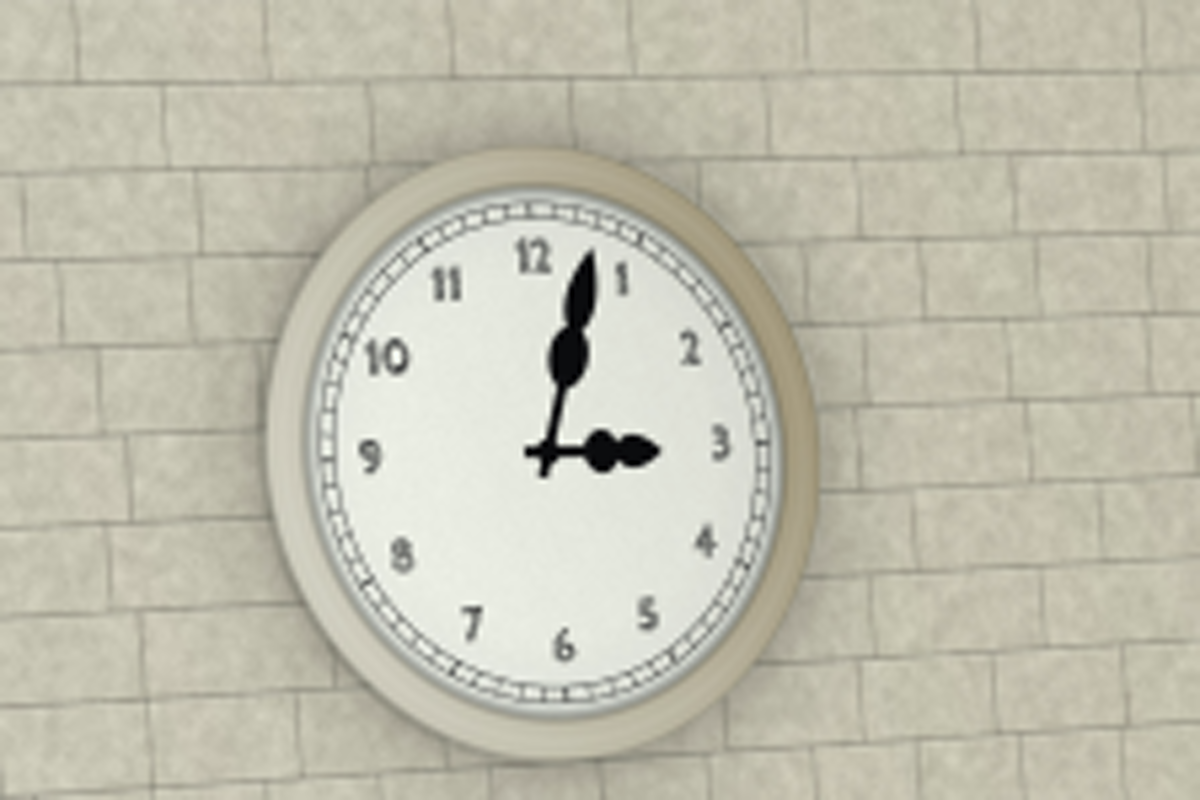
**3:03**
